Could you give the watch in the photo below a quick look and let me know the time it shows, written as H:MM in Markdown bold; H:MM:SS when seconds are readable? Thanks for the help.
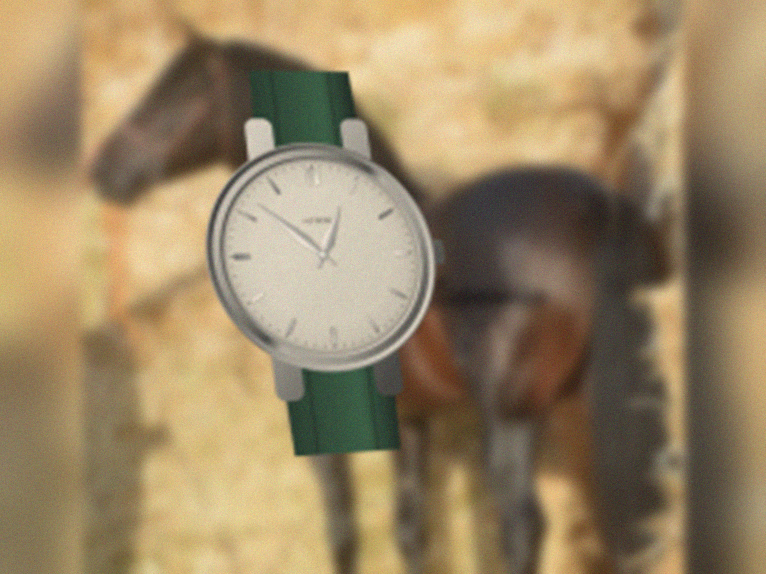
**12:52**
